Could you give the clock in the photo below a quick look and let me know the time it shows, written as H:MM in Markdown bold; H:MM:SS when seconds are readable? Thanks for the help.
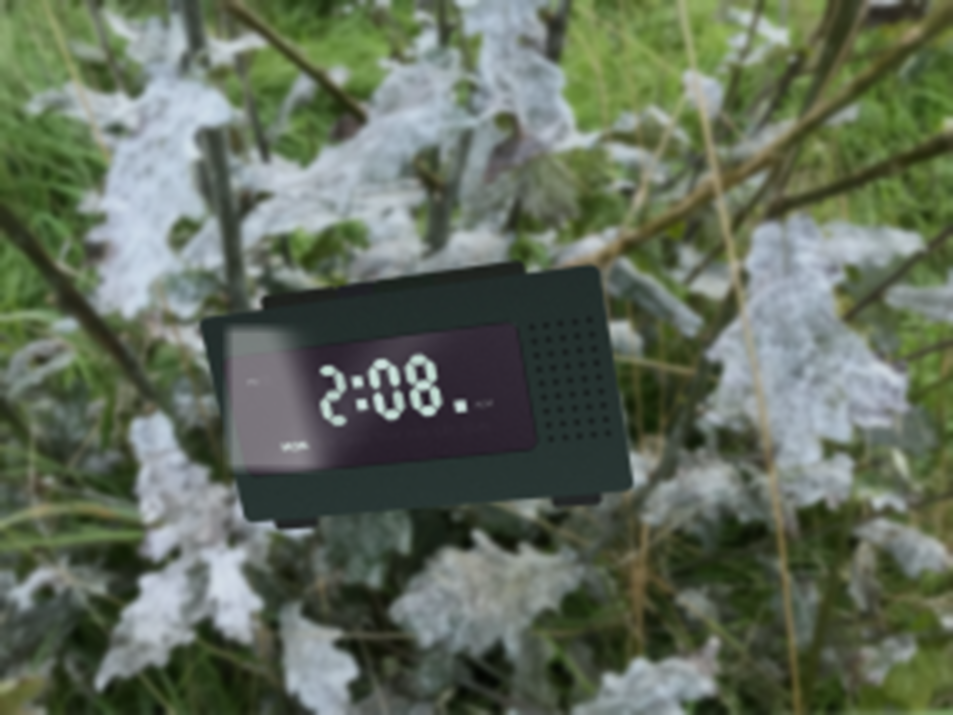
**2:08**
